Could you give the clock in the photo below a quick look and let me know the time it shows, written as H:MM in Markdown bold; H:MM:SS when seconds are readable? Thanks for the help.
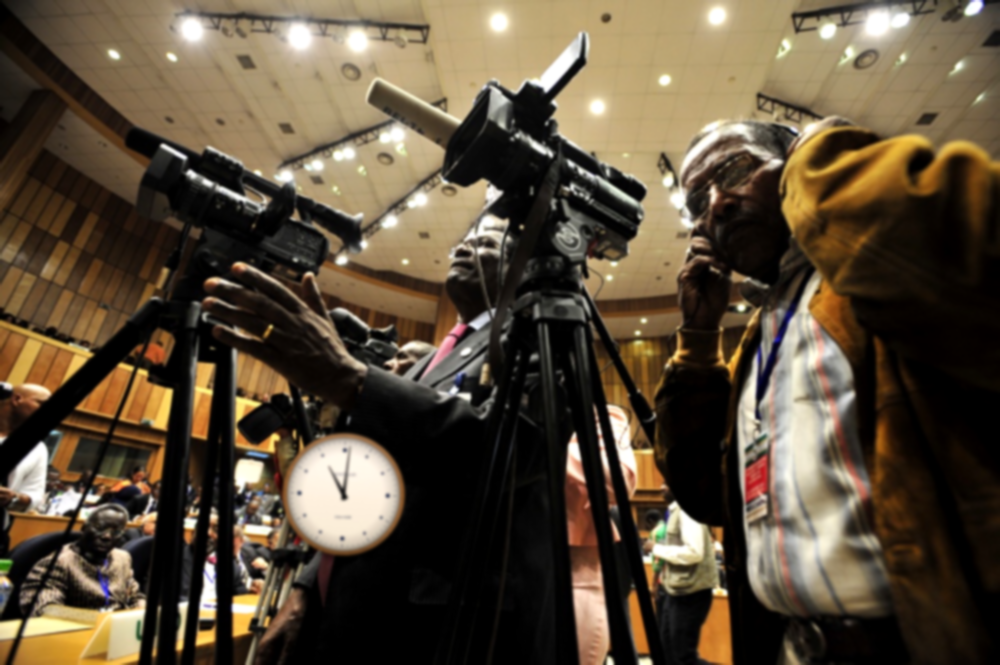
**11:01**
